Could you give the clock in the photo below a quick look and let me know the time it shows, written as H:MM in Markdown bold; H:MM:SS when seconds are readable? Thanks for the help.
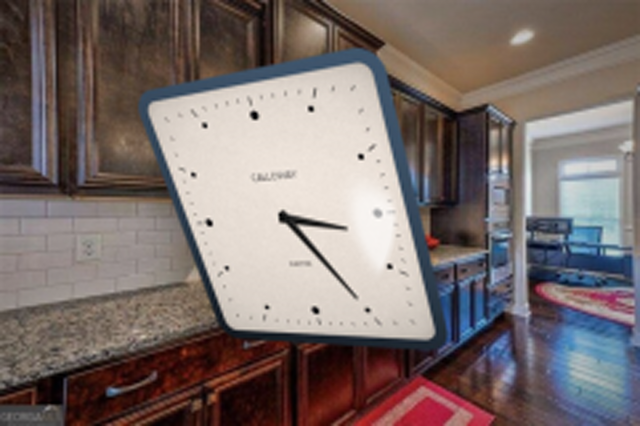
**3:25**
